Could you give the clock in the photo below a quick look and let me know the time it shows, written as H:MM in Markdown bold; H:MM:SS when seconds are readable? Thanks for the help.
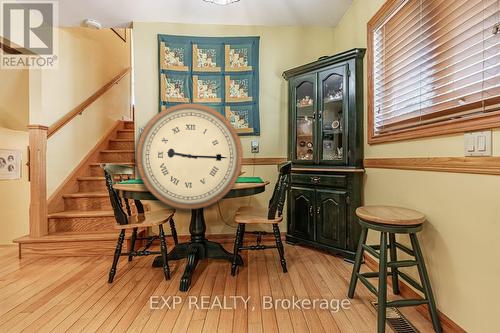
**9:15**
